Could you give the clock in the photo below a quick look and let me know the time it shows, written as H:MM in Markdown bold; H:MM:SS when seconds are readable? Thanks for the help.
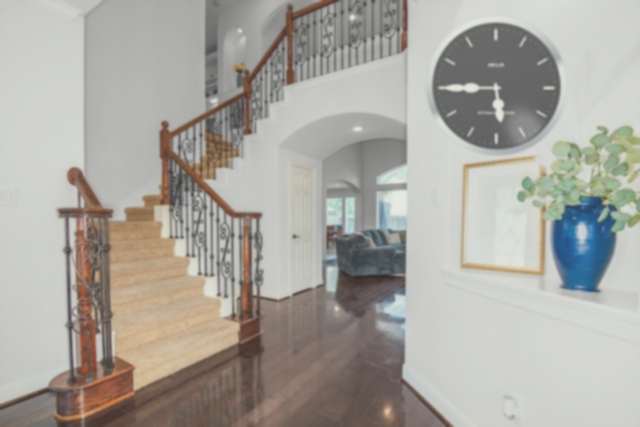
**5:45**
